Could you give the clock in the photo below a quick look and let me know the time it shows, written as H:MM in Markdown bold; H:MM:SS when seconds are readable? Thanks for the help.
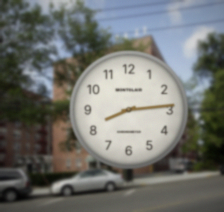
**8:14**
